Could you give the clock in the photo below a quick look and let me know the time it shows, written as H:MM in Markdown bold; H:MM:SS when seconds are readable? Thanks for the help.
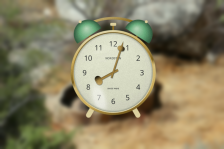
**8:03**
